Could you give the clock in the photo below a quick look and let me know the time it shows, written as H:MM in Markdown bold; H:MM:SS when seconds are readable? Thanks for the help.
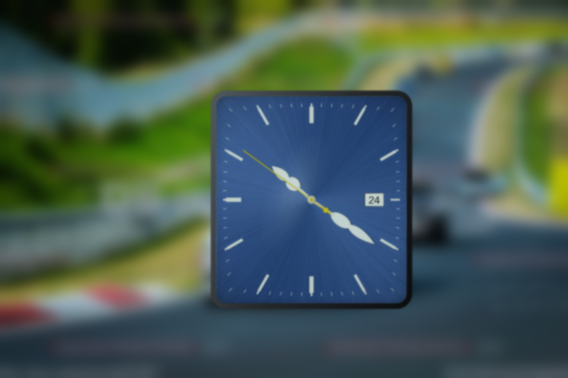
**10:20:51**
